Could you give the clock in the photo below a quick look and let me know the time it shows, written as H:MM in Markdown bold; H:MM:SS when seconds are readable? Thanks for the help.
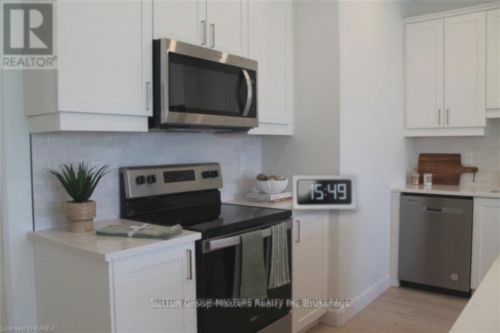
**15:49**
